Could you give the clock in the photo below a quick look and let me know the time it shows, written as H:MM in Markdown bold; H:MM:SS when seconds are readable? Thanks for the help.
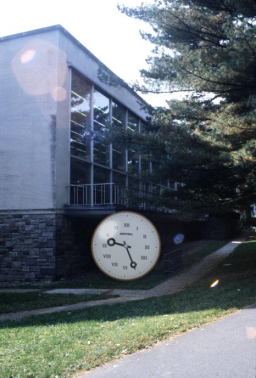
**9:26**
